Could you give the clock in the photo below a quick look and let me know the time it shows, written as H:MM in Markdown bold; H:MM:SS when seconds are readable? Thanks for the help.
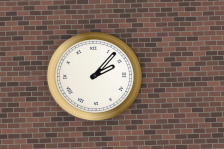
**2:07**
